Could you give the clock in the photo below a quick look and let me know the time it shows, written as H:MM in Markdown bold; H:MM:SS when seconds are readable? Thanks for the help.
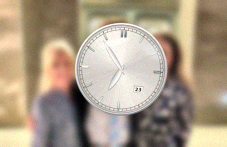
**6:54**
